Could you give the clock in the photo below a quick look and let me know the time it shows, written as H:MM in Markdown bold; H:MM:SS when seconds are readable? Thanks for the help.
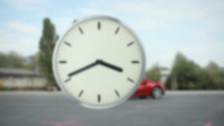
**3:41**
